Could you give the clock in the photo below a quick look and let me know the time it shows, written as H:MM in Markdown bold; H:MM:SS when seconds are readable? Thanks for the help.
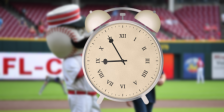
**8:55**
